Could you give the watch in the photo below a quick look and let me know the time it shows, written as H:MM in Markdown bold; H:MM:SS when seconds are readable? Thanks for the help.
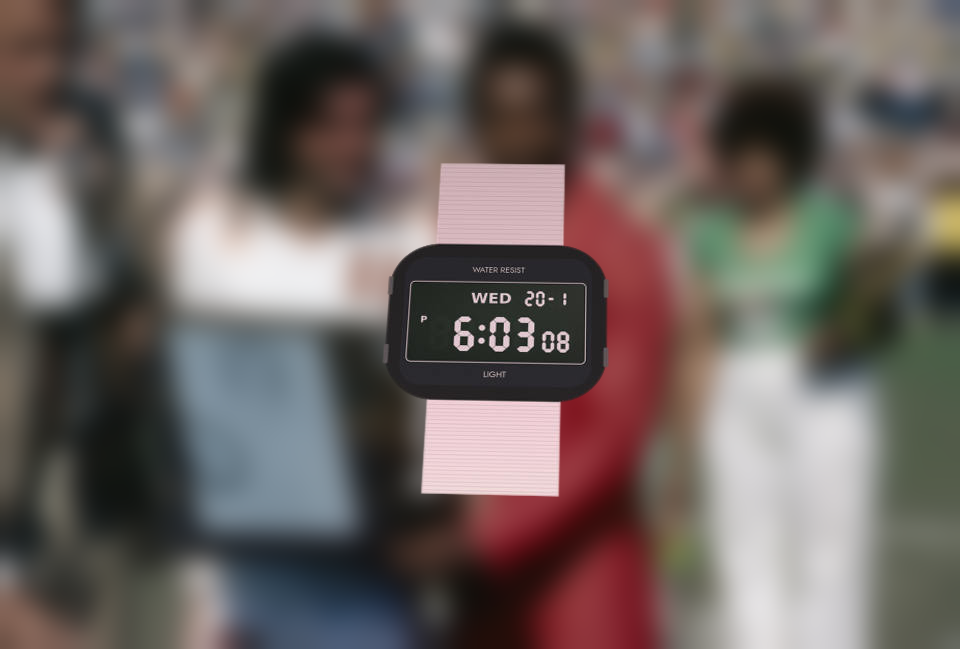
**6:03:08**
